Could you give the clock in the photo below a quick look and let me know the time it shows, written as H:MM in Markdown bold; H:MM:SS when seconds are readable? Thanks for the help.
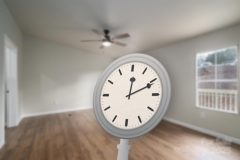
**12:11**
